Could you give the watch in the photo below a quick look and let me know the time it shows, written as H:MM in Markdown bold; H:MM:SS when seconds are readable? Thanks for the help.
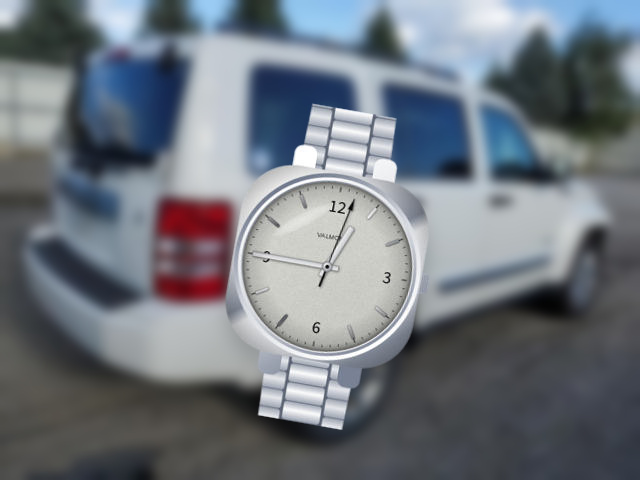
**12:45:02**
